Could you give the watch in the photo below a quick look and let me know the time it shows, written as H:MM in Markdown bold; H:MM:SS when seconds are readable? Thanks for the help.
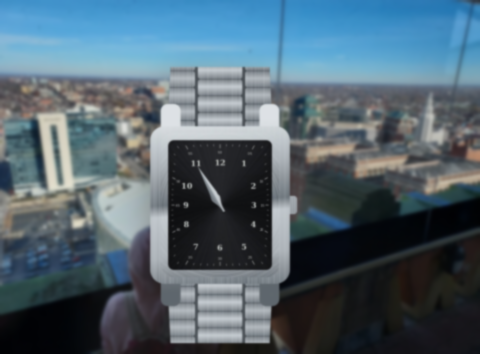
**10:55**
